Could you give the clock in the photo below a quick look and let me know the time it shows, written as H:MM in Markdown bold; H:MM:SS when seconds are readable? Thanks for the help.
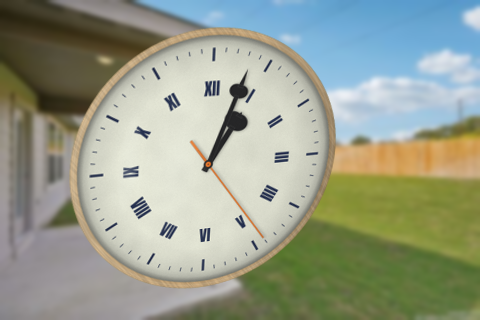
**1:03:24**
